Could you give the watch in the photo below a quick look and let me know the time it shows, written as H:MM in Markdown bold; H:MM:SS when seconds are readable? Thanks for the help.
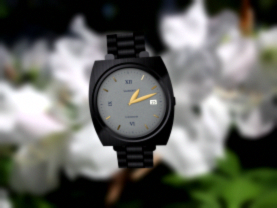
**1:12**
